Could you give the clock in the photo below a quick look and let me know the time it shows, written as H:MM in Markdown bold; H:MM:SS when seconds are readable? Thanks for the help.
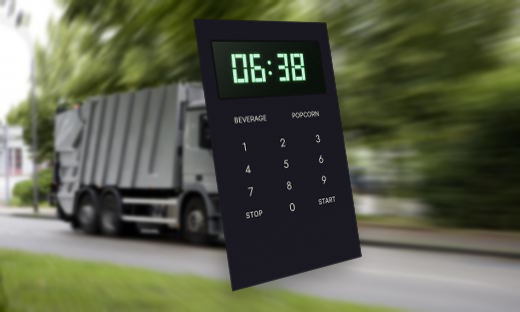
**6:38**
